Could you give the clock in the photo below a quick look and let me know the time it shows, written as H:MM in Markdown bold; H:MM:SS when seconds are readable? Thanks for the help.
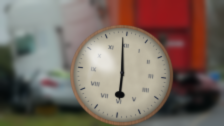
**5:59**
